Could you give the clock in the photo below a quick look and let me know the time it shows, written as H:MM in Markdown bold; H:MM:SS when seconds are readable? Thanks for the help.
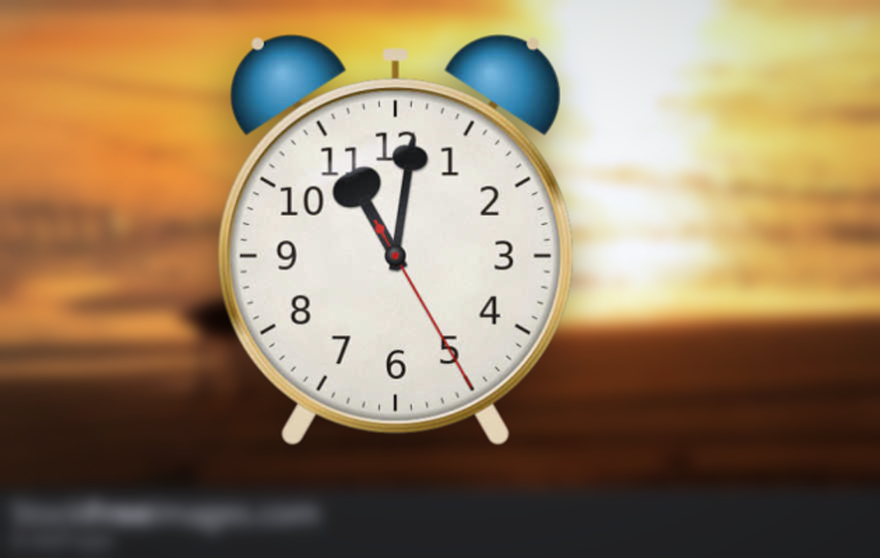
**11:01:25**
